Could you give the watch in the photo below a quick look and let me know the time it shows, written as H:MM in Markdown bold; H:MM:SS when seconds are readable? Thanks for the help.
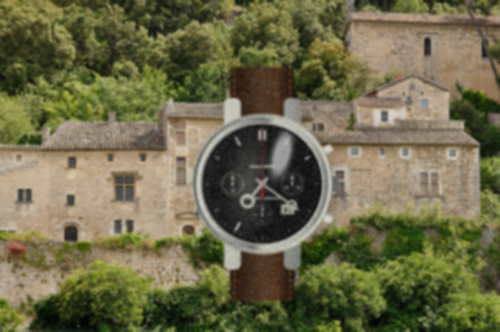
**7:21**
